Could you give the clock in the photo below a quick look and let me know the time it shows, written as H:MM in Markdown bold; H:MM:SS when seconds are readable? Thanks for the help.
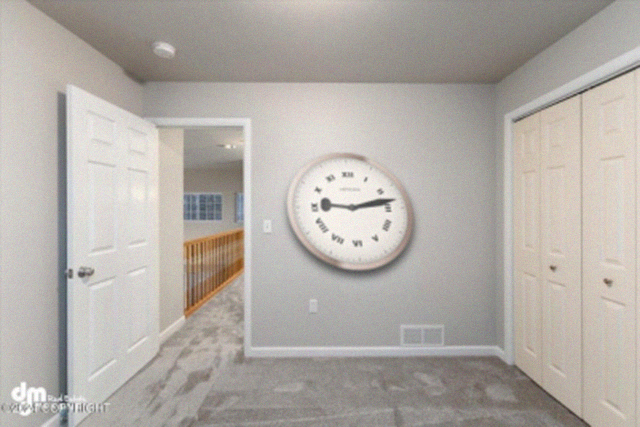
**9:13**
